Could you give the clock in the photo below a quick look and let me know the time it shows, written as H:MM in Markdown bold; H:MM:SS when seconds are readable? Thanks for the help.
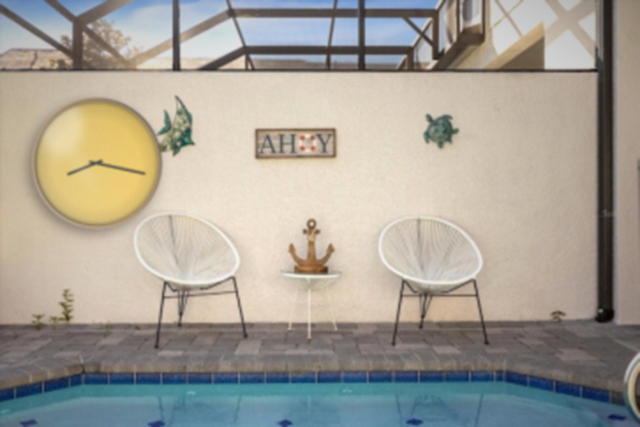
**8:17**
